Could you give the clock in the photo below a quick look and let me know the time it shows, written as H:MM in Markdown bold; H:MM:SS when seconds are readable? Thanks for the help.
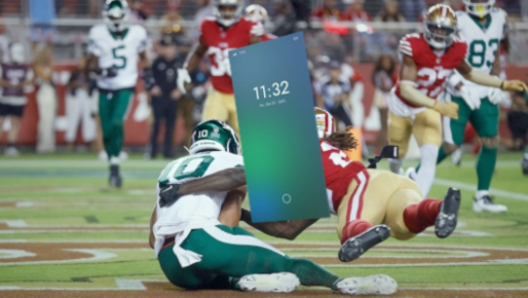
**11:32**
